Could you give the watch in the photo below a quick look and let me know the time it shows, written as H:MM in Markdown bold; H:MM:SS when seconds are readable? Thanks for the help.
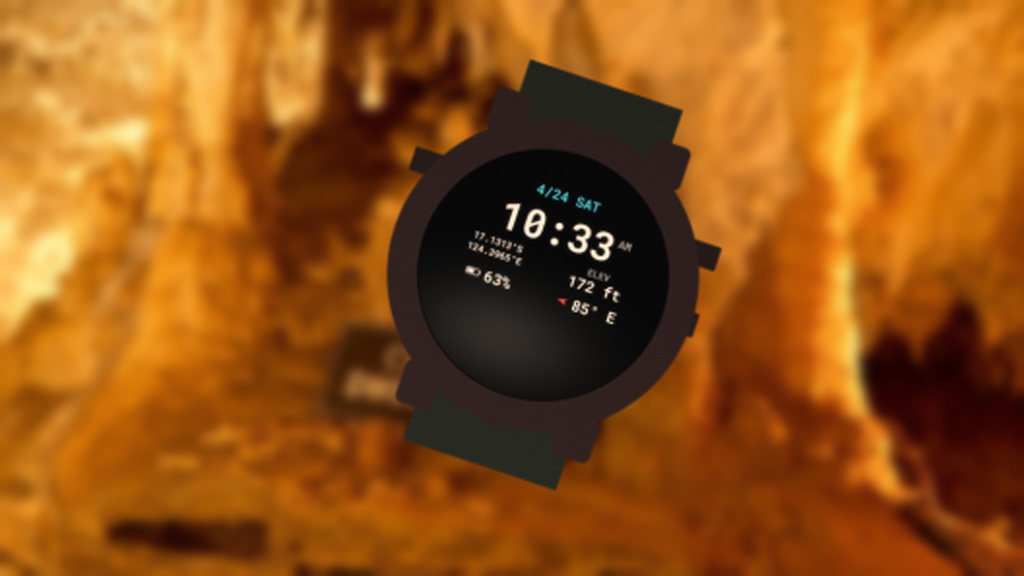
**10:33**
